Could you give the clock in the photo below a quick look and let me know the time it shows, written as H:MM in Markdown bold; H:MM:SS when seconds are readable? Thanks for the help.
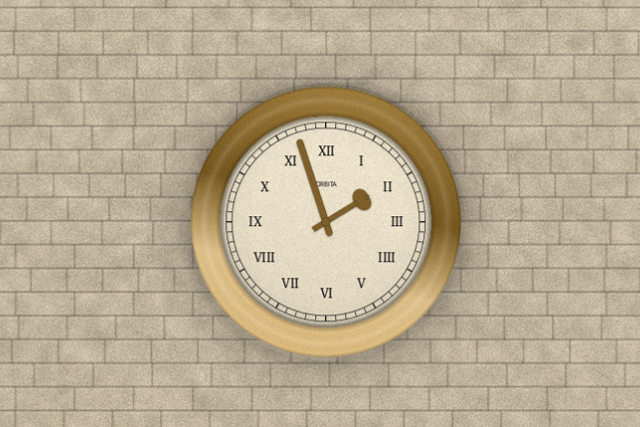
**1:57**
